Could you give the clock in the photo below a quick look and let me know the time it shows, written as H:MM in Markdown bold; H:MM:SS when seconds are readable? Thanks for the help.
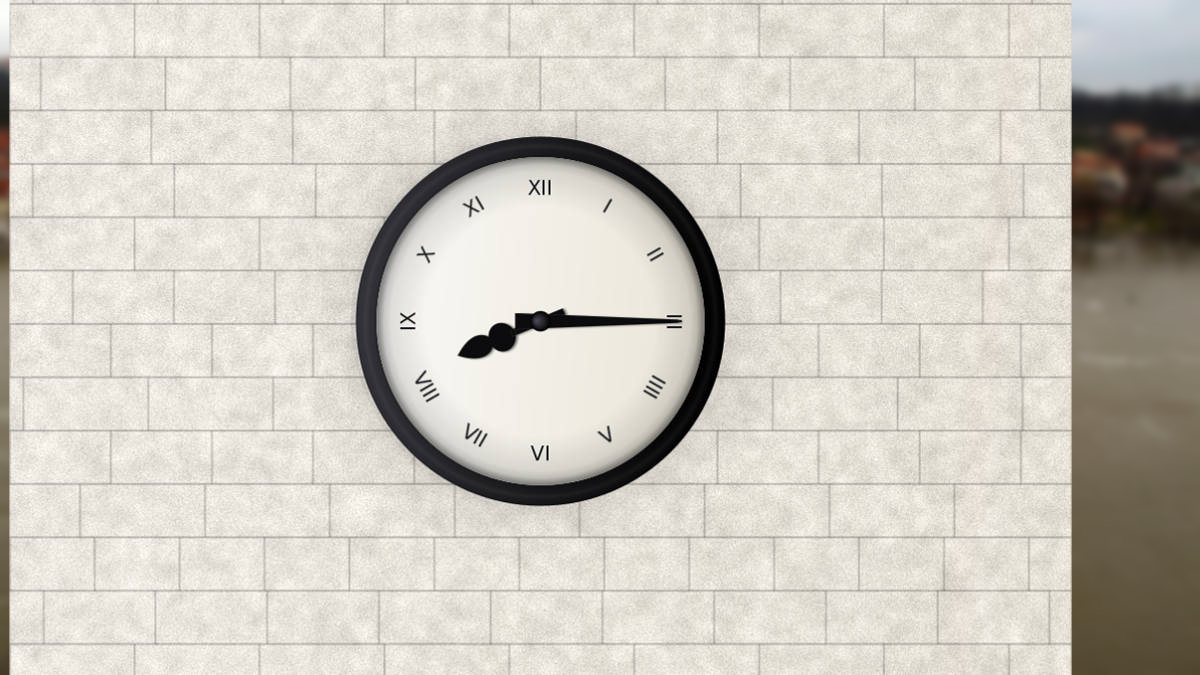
**8:15**
